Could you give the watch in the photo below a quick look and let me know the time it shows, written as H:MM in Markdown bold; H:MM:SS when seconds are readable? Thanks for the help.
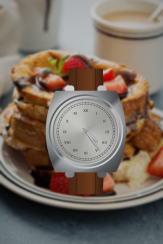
**4:24**
